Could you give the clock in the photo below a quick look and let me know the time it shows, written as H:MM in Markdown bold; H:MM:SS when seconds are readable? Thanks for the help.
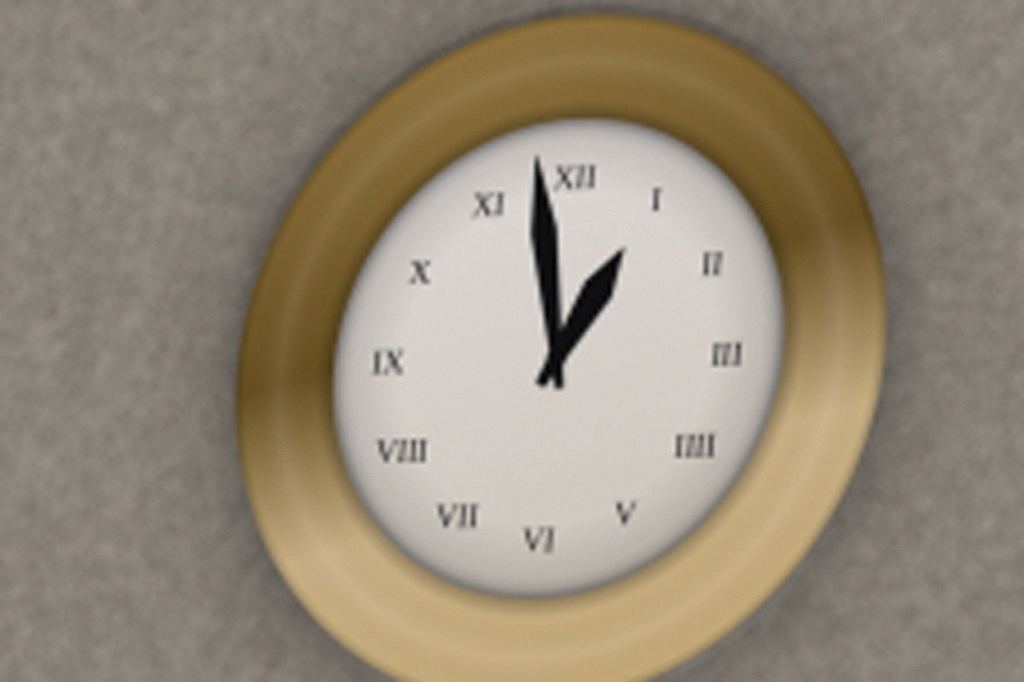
**12:58**
